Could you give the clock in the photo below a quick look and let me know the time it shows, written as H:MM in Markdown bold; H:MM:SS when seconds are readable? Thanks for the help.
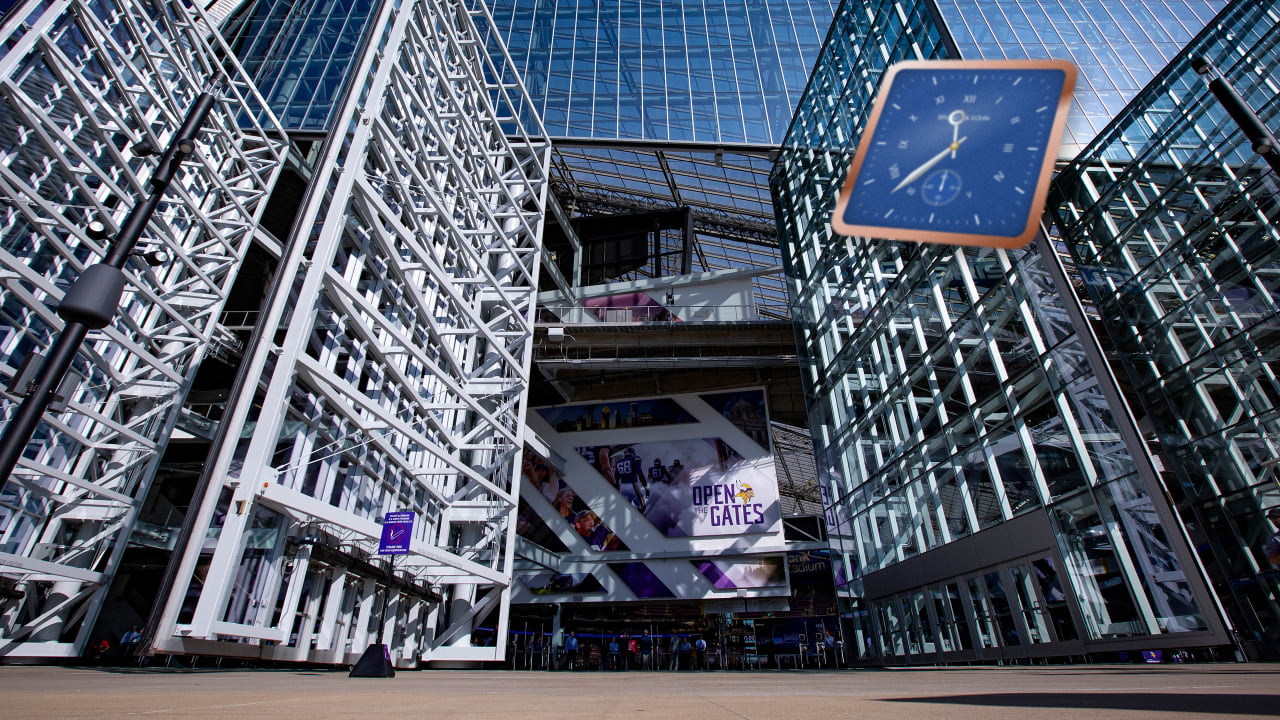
**11:37**
